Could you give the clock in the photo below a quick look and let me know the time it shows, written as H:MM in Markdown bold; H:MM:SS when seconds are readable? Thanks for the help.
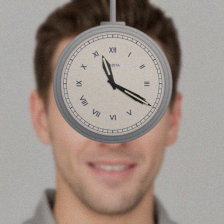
**11:20**
